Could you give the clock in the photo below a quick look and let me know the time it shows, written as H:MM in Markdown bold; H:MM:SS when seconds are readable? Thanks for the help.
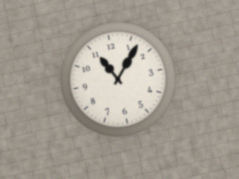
**11:07**
